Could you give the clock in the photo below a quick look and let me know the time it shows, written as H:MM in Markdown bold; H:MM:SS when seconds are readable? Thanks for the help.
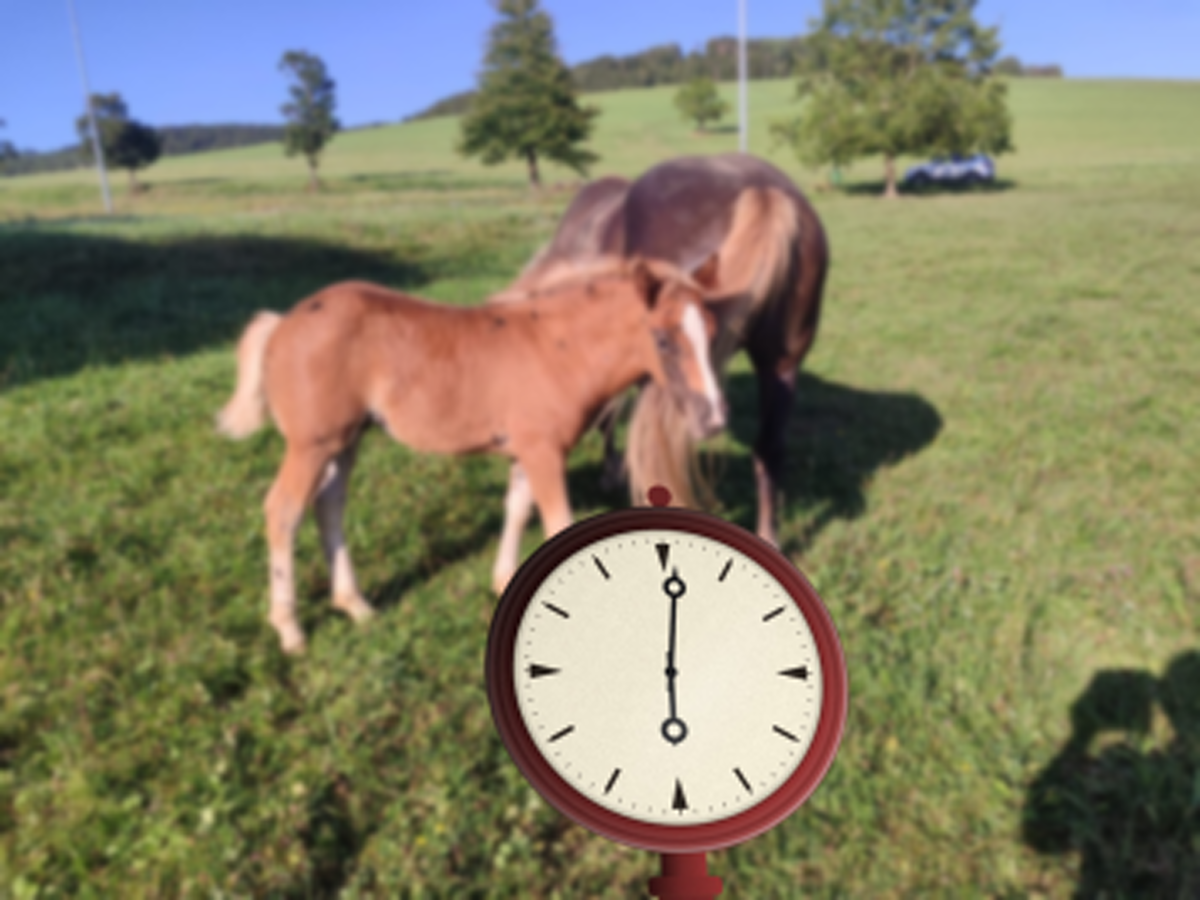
**6:01**
